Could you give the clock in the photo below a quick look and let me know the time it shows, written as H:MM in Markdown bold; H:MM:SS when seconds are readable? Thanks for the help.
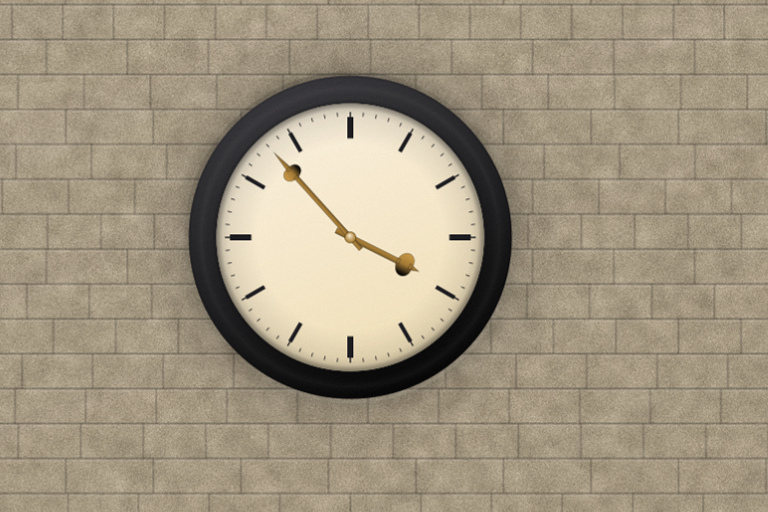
**3:53**
